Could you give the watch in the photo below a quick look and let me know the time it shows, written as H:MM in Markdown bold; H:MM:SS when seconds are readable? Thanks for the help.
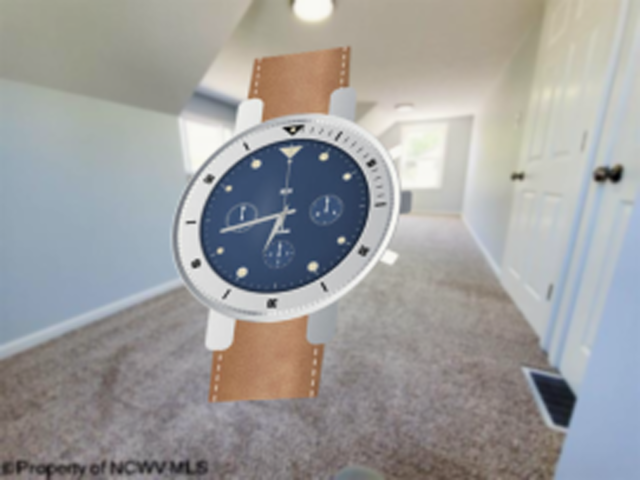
**6:43**
